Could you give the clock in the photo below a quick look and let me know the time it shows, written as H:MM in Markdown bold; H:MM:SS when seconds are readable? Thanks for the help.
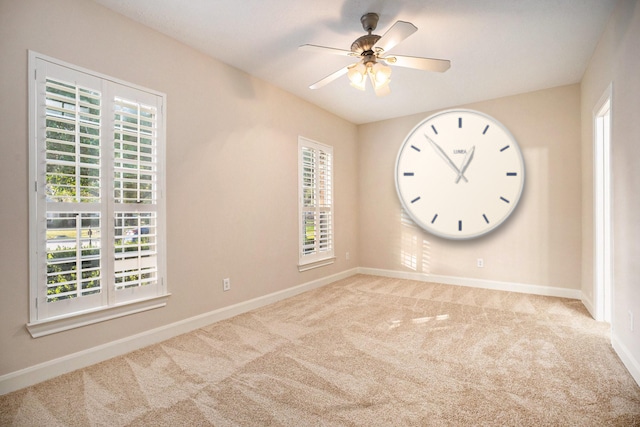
**12:53**
